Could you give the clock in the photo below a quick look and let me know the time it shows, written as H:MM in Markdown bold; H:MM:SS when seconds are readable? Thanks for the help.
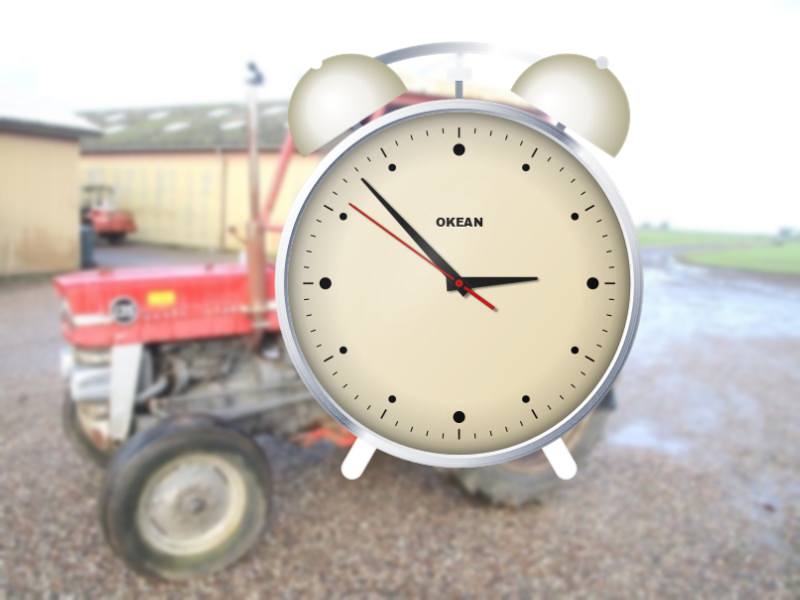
**2:52:51**
